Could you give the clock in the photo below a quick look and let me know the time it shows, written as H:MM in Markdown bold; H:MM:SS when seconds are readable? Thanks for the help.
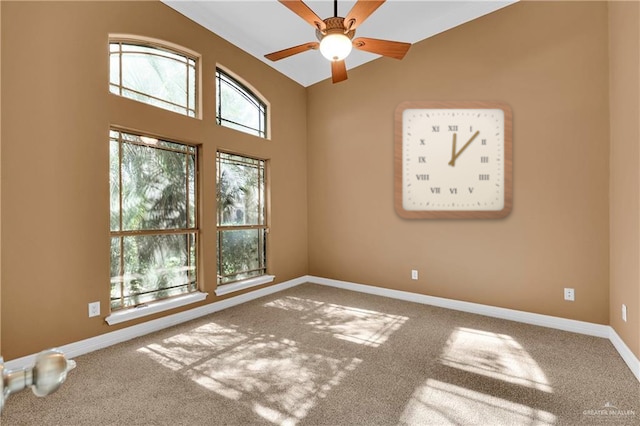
**12:07**
